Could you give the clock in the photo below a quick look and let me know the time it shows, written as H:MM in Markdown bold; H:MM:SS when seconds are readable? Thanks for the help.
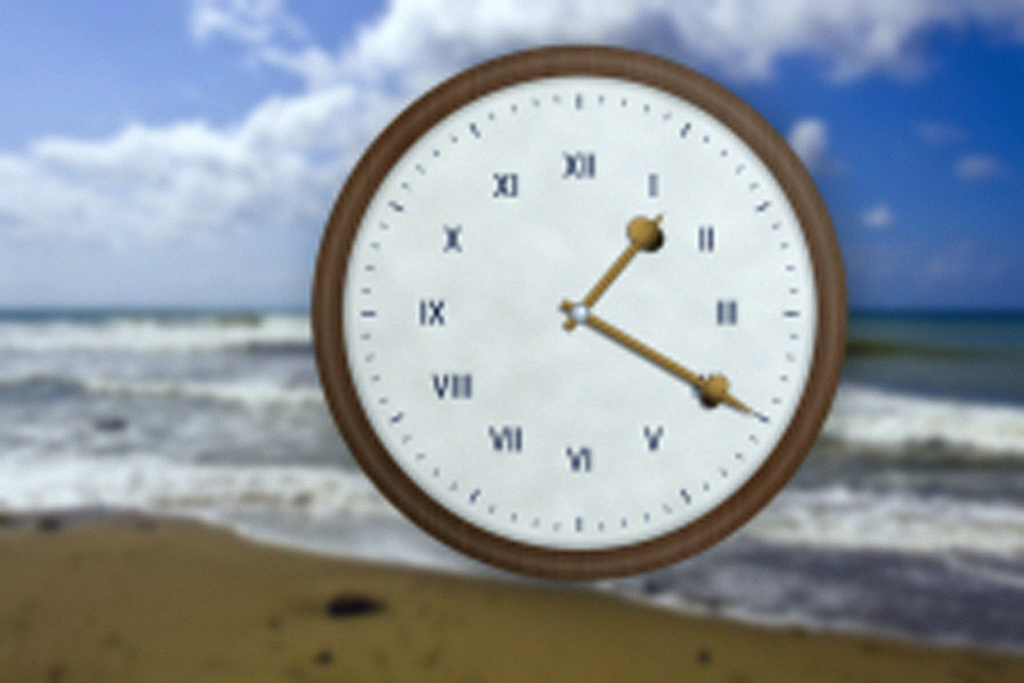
**1:20**
